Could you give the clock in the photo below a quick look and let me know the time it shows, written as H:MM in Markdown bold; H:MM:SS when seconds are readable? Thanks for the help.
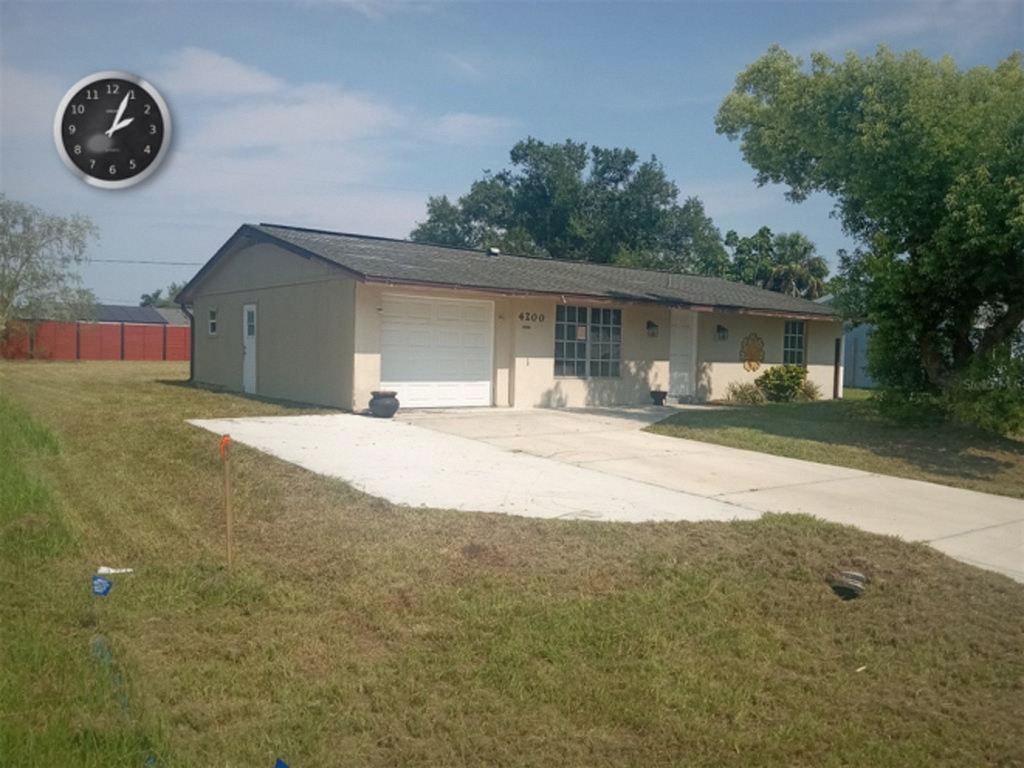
**2:04**
